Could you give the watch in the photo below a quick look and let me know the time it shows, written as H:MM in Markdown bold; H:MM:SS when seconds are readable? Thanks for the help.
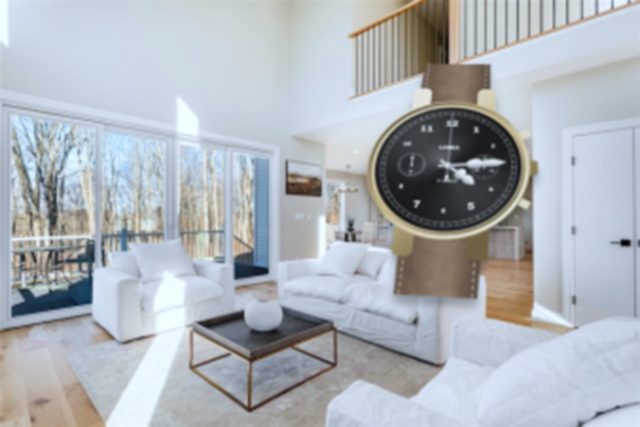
**4:14**
